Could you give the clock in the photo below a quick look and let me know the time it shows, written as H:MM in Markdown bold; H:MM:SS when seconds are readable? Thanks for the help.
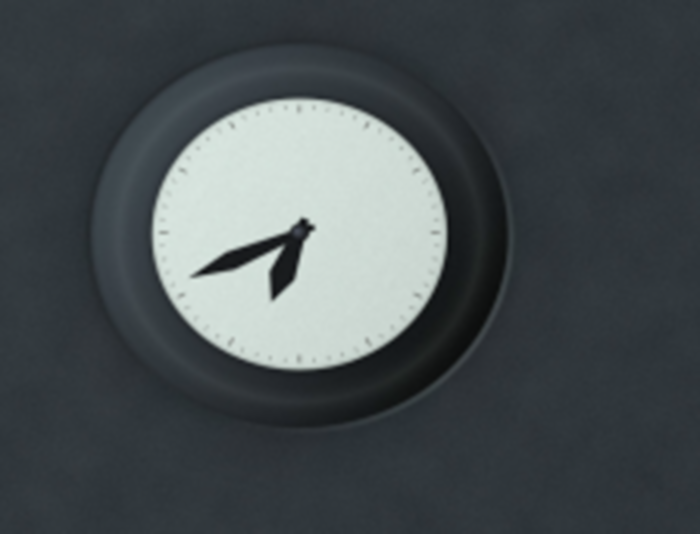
**6:41**
